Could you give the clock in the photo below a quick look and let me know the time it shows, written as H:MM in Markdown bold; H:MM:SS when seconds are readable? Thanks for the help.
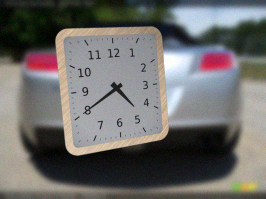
**4:40**
